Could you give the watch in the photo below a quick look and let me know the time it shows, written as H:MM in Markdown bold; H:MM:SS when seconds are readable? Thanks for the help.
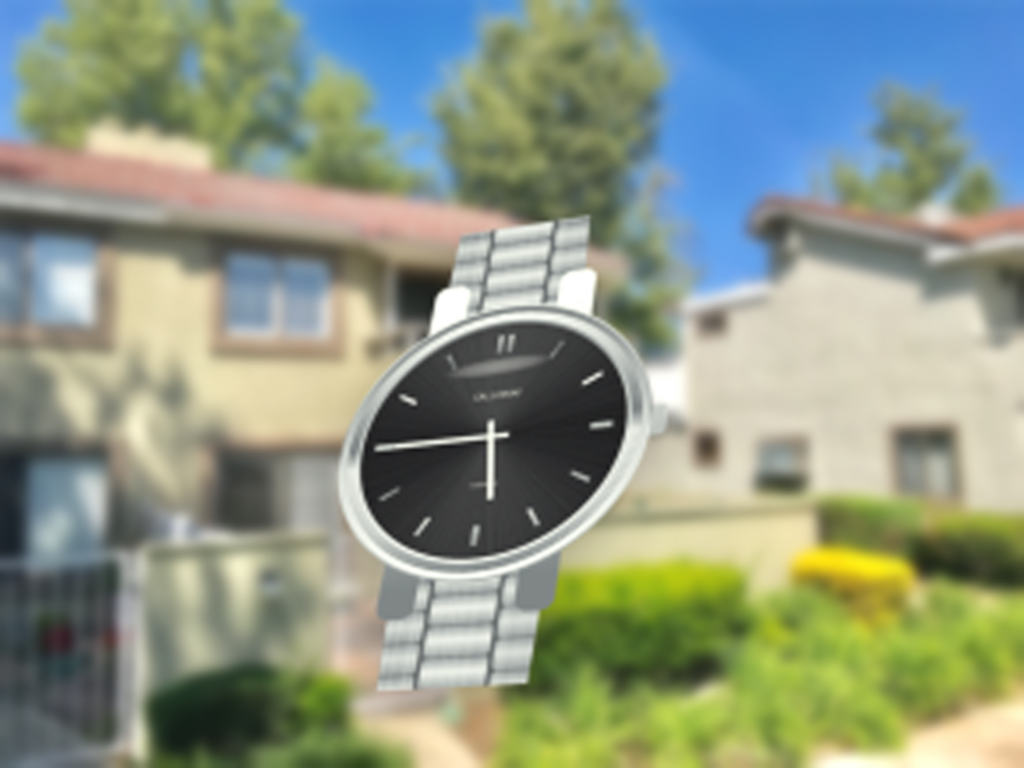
**5:45**
